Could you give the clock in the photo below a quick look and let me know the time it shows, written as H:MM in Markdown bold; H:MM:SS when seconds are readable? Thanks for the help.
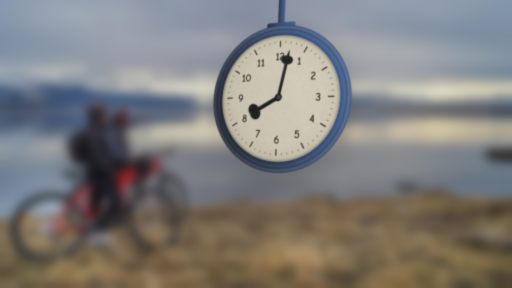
**8:02**
